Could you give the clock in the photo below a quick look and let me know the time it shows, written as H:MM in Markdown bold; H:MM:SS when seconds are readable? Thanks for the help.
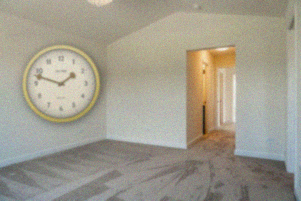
**1:48**
